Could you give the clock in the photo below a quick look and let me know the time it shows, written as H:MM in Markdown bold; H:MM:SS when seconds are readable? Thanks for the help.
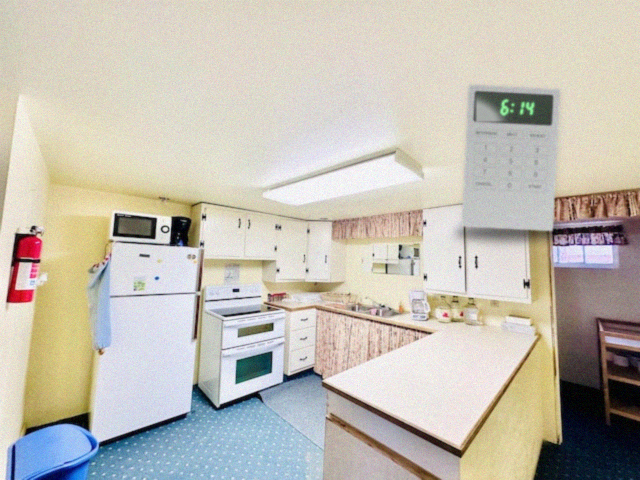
**6:14**
